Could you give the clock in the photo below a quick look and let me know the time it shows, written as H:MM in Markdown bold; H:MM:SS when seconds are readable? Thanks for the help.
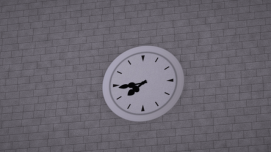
**7:44**
